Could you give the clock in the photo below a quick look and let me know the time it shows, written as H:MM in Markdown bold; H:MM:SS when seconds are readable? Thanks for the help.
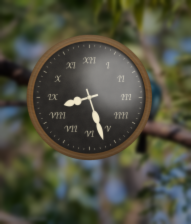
**8:27**
